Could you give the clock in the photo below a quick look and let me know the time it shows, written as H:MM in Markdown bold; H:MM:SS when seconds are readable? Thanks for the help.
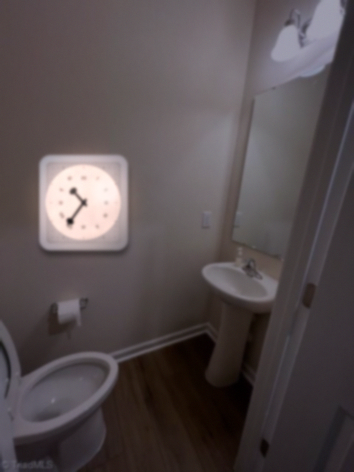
**10:36**
